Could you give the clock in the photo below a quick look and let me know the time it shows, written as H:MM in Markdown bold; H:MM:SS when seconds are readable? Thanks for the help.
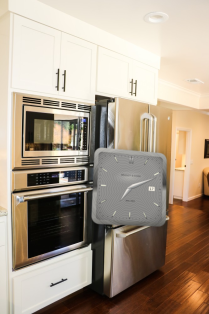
**7:11**
